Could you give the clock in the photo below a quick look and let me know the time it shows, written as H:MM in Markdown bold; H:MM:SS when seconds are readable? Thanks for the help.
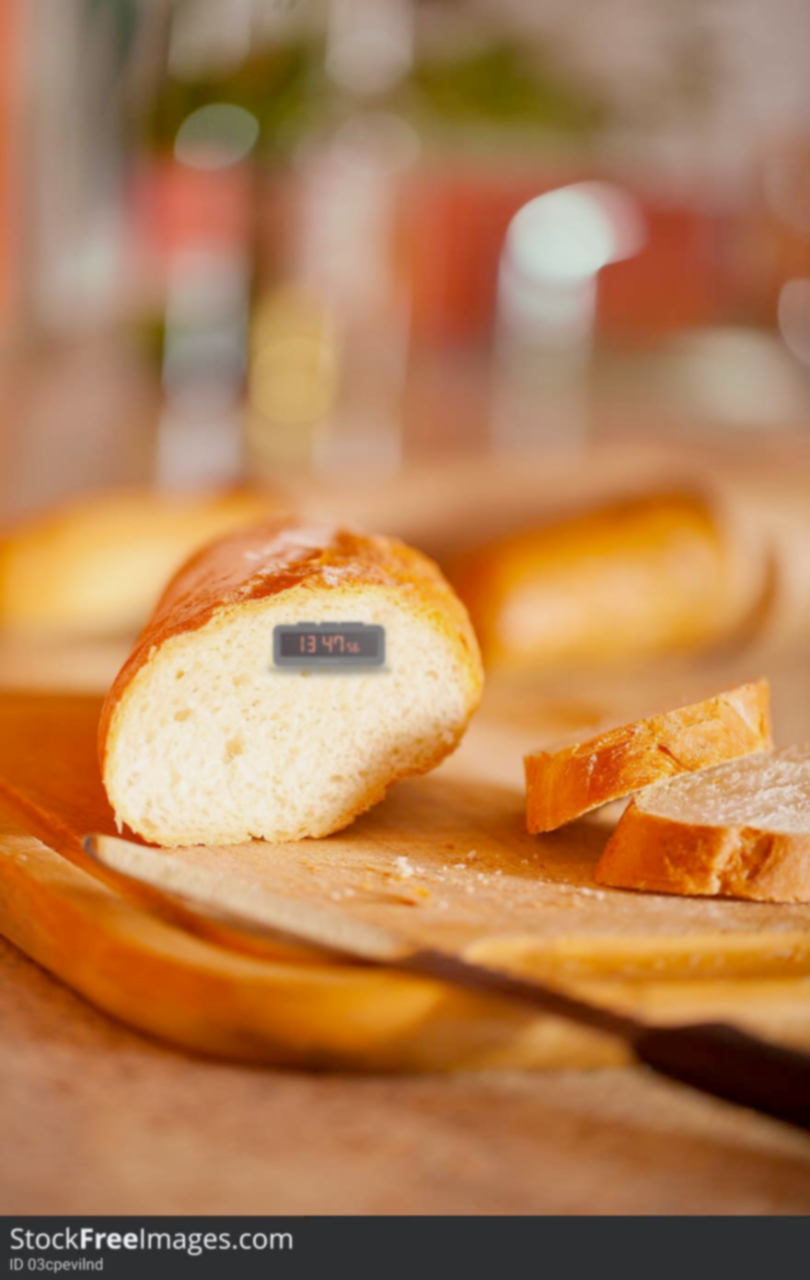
**13:47**
